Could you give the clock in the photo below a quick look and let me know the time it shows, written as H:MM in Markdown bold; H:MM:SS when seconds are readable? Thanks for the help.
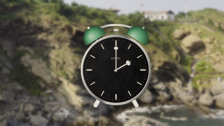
**2:00**
